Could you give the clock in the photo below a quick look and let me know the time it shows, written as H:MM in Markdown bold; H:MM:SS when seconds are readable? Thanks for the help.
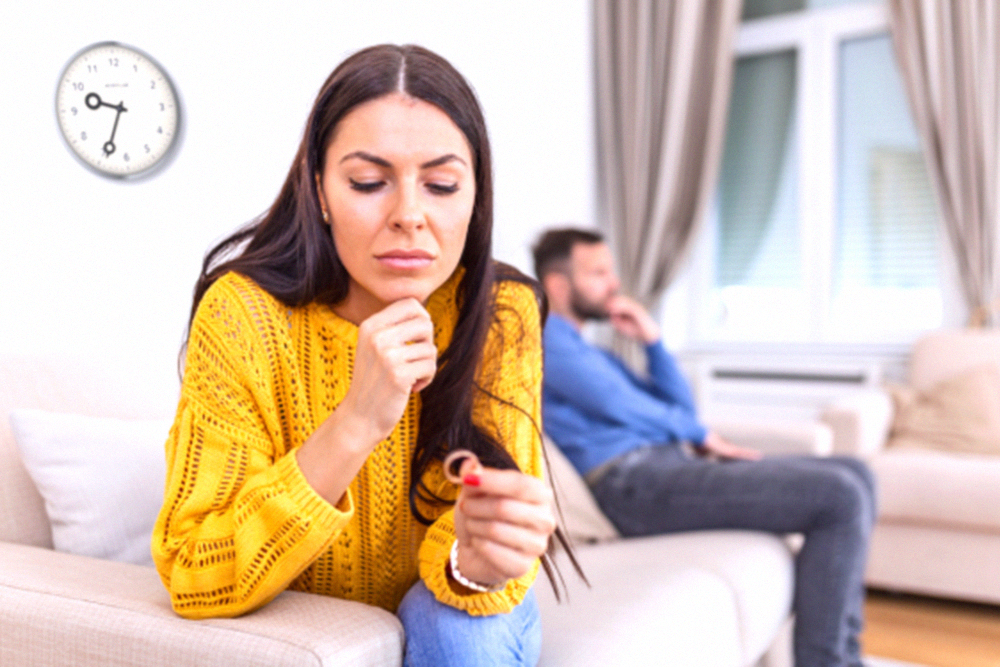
**9:34**
